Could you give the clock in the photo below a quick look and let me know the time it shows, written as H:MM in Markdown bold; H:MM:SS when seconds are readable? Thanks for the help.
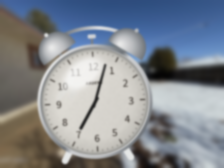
**7:03**
